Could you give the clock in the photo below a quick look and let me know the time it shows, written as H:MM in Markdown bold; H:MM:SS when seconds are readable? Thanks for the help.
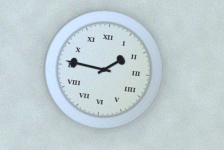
**1:46**
